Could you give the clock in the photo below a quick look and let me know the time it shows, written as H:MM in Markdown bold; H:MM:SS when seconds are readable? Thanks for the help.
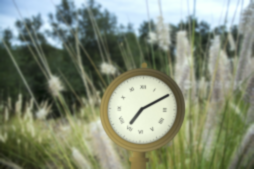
**7:10**
